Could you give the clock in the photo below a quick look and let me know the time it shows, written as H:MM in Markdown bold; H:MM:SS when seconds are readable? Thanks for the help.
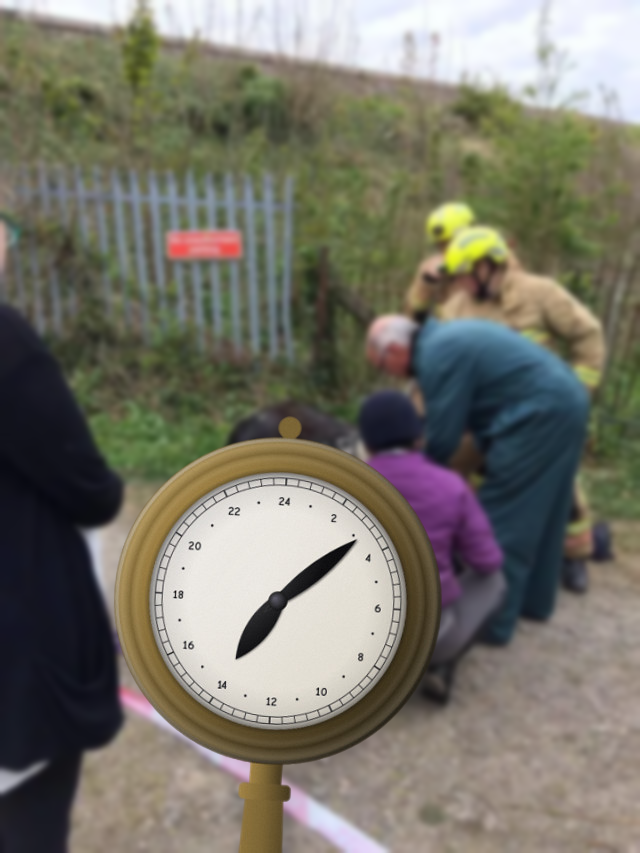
**14:08**
